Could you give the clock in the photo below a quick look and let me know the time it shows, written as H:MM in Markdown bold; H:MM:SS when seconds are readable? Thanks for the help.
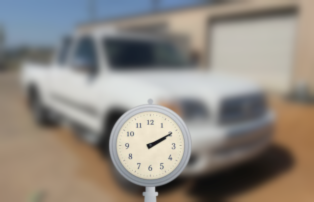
**2:10**
